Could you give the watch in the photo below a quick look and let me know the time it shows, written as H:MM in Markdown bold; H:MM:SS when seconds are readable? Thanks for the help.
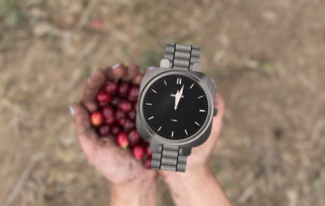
**12:02**
